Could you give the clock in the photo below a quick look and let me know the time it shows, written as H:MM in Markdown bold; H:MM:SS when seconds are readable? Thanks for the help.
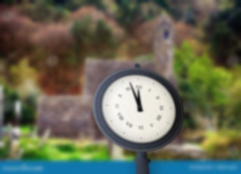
**11:57**
